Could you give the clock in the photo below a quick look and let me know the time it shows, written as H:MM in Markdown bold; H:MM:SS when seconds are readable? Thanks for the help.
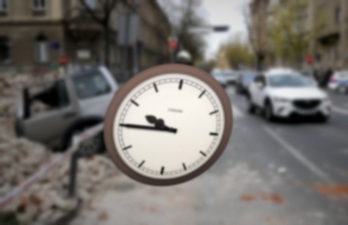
**9:45**
